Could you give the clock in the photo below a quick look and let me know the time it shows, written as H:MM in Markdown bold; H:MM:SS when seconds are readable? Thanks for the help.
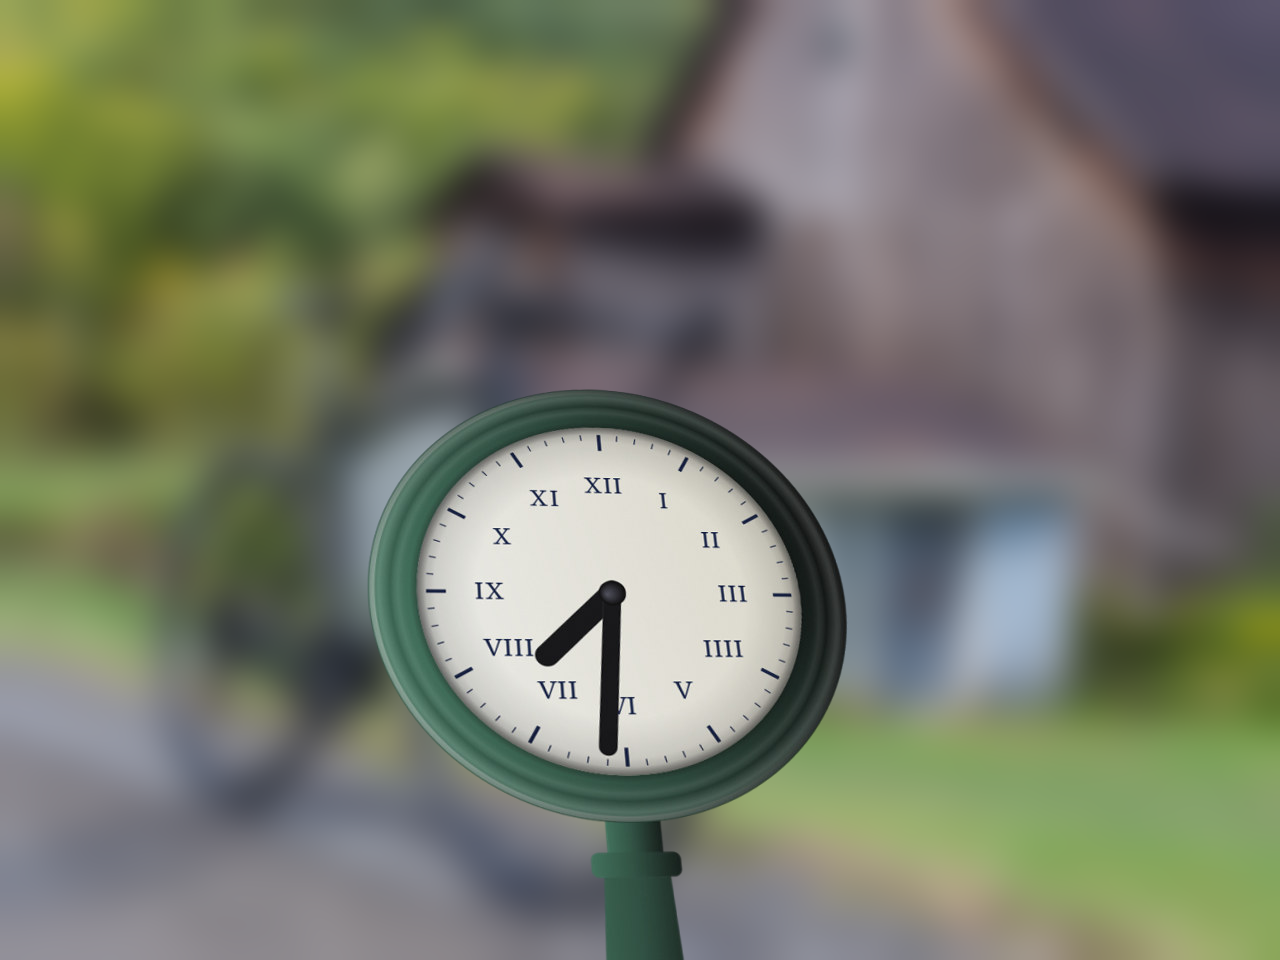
**7:31**
